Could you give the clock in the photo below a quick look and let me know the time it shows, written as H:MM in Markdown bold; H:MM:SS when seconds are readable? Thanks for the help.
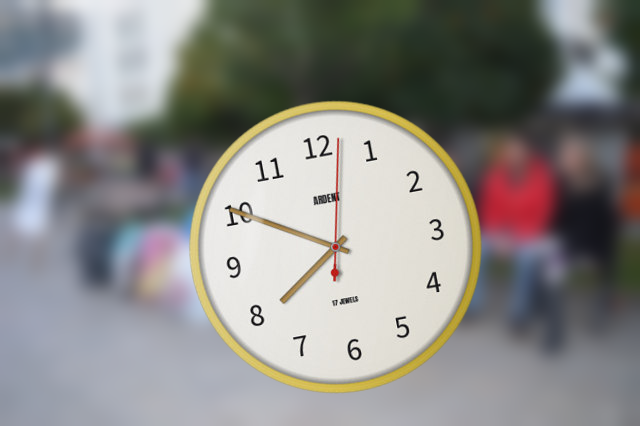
**7:50:02**
